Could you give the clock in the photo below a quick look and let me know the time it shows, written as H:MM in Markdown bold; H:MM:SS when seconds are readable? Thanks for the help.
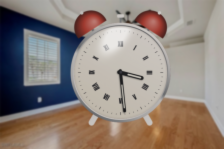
**3:29**
